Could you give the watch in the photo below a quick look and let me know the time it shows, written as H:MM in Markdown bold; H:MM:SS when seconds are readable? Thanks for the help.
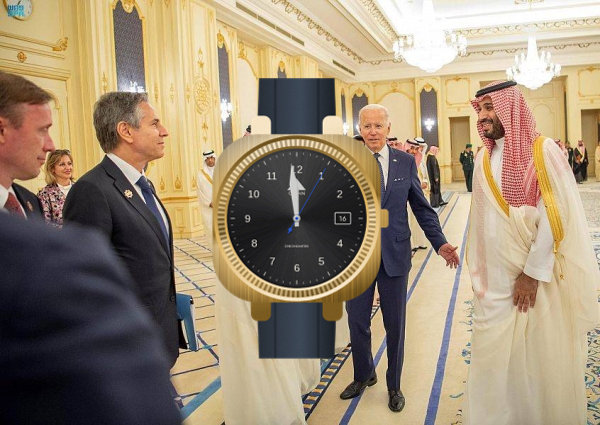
**11:59:05**
